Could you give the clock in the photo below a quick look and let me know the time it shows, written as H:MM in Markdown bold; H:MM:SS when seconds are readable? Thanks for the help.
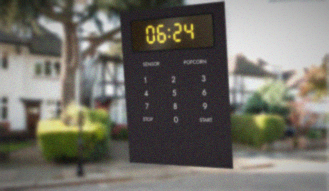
**6:24**
